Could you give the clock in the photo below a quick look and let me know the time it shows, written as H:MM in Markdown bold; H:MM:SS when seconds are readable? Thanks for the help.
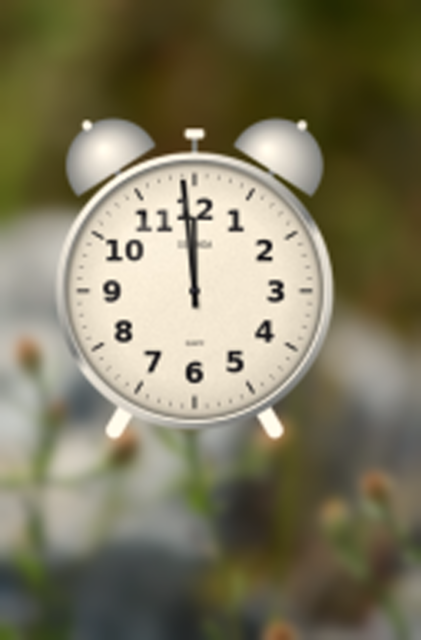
**11:59**
